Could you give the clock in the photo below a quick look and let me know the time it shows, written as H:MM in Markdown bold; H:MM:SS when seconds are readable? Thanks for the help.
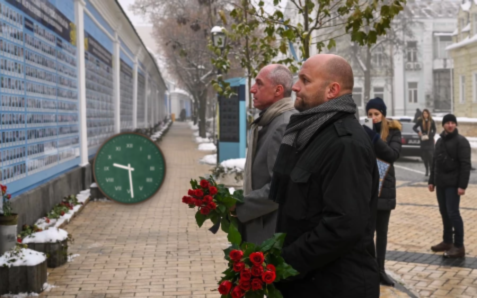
**9:29**
